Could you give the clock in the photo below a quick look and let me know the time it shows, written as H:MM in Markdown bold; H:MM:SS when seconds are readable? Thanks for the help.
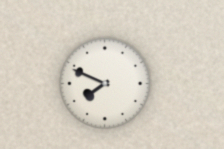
**7:49**
